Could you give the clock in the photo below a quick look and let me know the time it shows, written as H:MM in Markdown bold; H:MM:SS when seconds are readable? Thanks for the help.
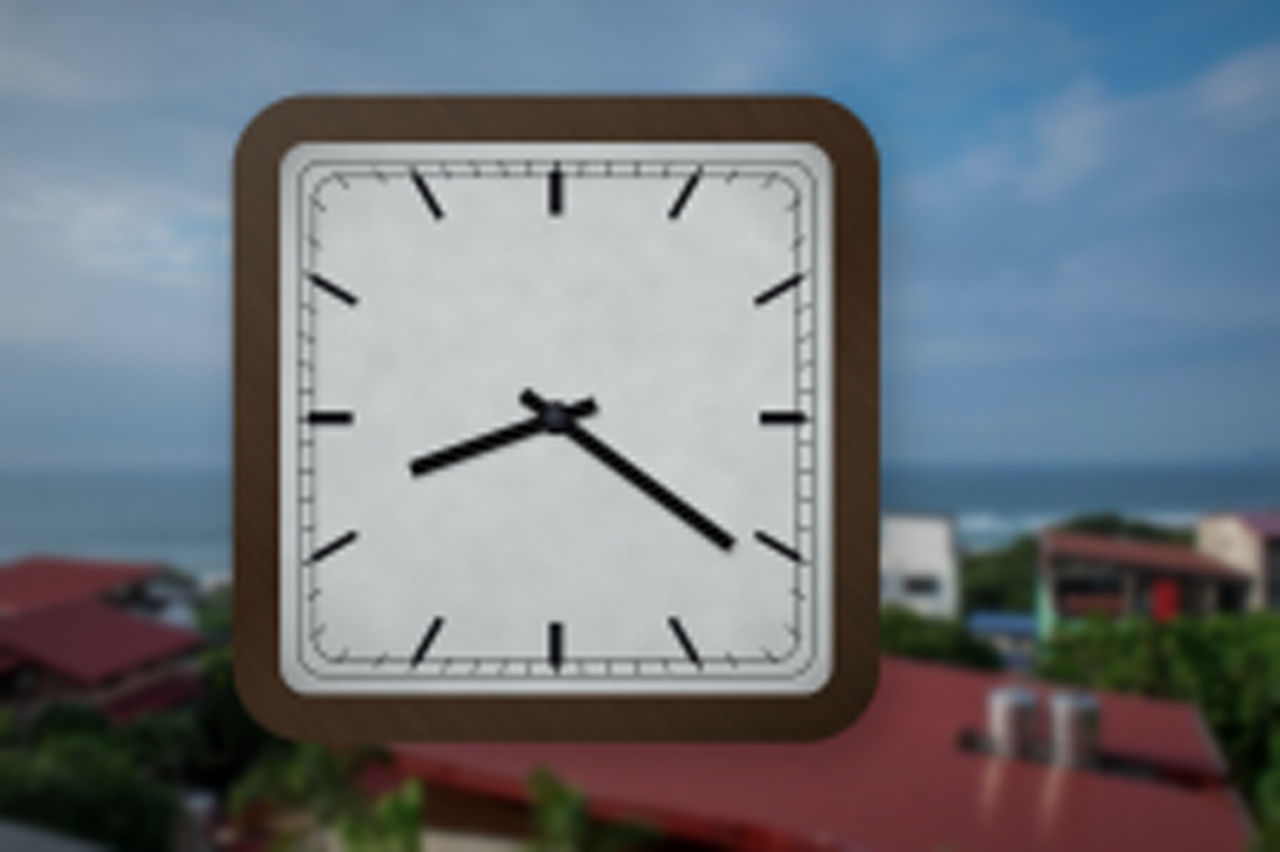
**8:21**
